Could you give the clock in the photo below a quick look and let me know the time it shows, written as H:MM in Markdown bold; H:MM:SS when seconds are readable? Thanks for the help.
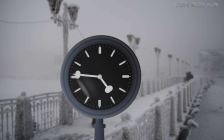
**4:46**
